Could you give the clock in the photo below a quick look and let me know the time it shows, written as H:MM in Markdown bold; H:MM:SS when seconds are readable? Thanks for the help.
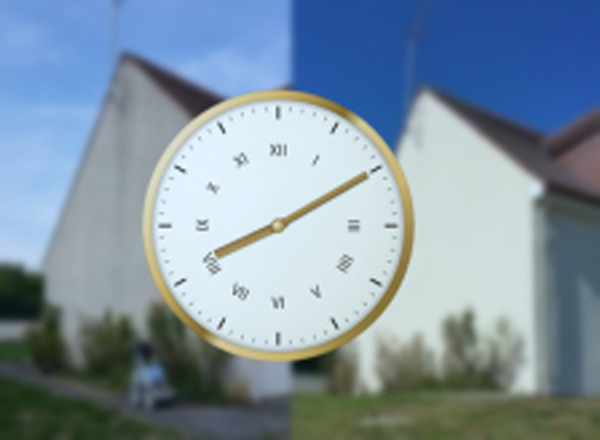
**8:10**
